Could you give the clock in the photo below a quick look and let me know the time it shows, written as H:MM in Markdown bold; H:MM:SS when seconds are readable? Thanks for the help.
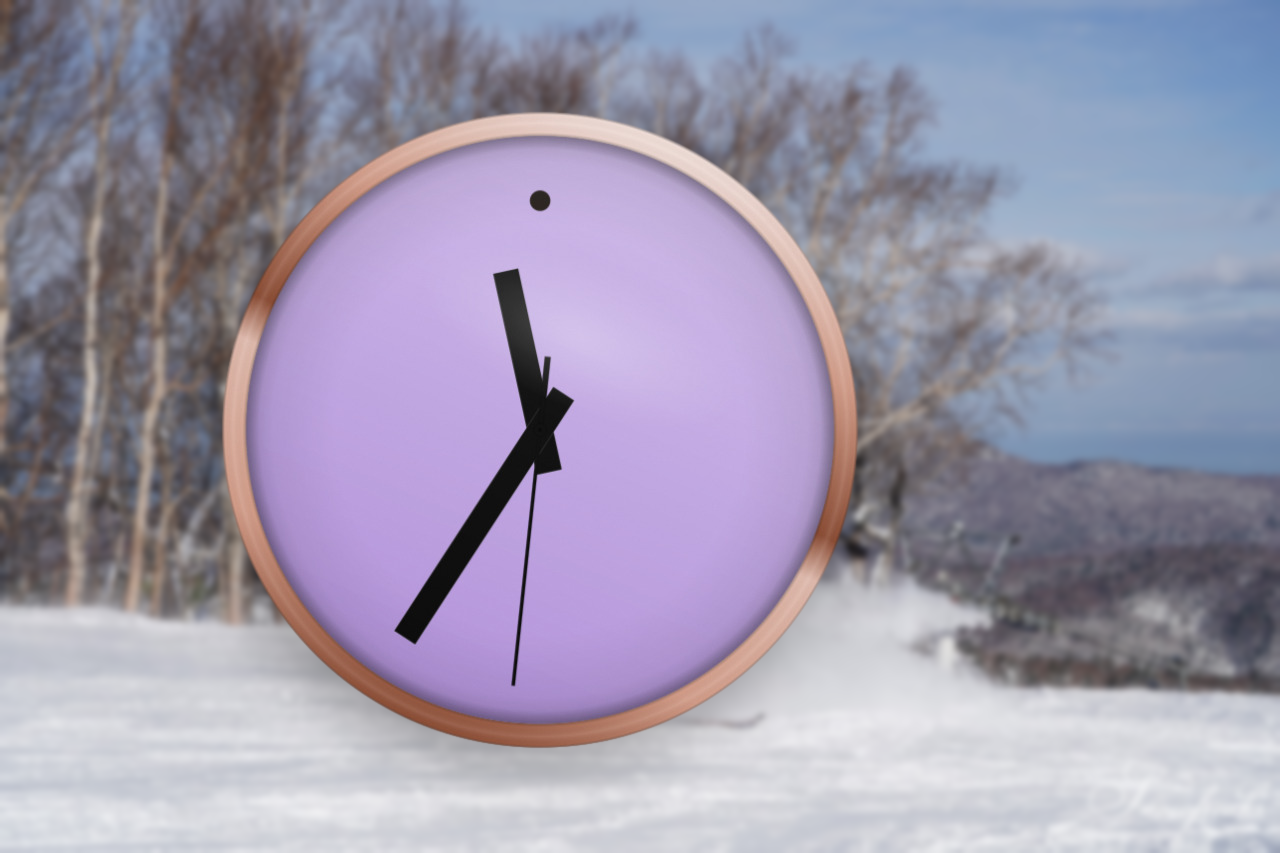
**11:35:31**
